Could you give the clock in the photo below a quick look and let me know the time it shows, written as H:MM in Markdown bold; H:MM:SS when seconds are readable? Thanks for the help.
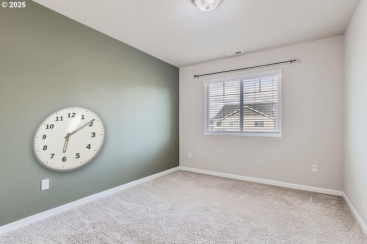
**6:09**
